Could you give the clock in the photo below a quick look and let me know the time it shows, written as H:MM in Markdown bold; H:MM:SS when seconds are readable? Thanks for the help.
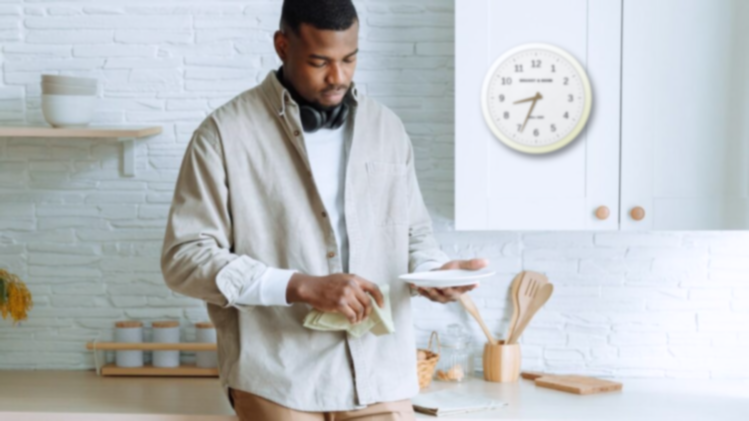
**8:34**
